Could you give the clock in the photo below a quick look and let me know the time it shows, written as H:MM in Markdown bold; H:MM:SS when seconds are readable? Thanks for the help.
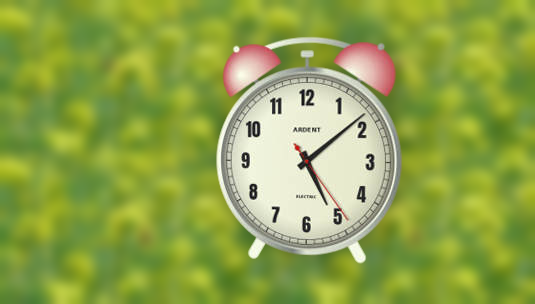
**5:08:24**
